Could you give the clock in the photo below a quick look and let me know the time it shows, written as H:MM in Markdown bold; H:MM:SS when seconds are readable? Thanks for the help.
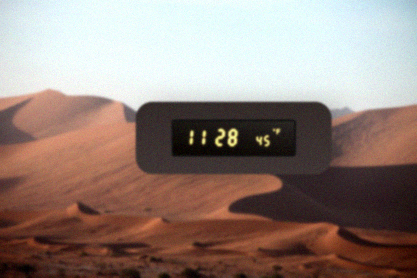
**11:28**
